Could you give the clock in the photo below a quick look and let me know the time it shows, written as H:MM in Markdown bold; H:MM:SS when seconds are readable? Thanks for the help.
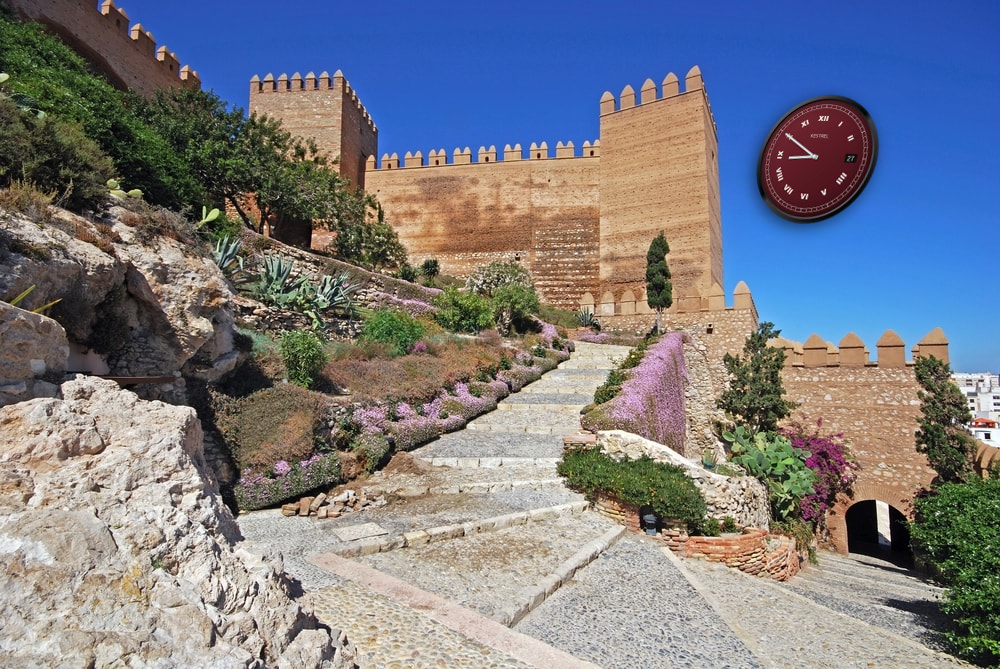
**8:50**
